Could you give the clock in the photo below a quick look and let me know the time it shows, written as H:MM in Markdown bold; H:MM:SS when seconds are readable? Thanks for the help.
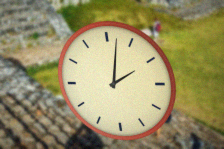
**2:02**
